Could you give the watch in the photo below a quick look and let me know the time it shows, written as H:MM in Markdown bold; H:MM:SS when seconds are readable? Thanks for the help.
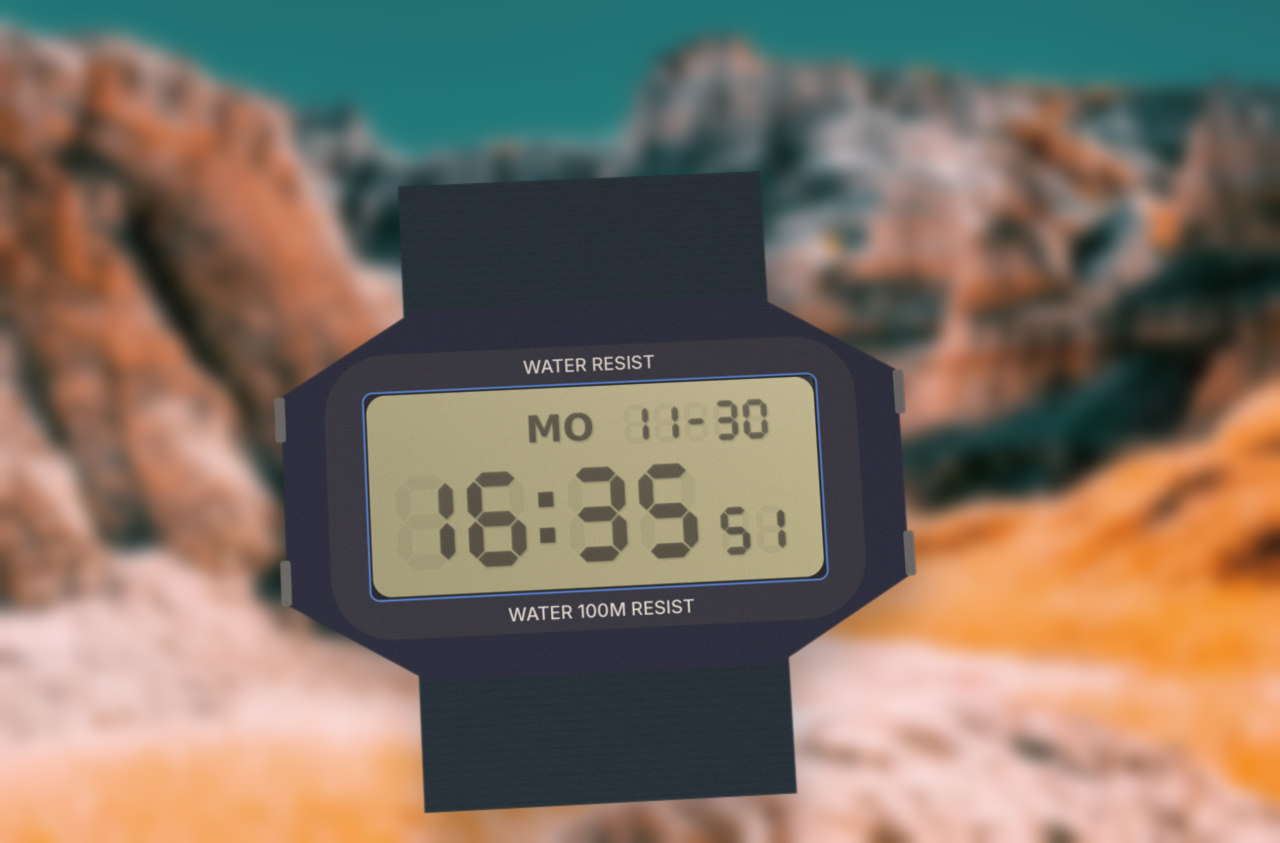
**16:35:51**
